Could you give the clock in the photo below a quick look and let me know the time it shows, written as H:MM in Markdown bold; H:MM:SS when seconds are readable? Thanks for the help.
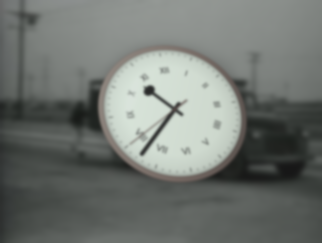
**10:37:40**
